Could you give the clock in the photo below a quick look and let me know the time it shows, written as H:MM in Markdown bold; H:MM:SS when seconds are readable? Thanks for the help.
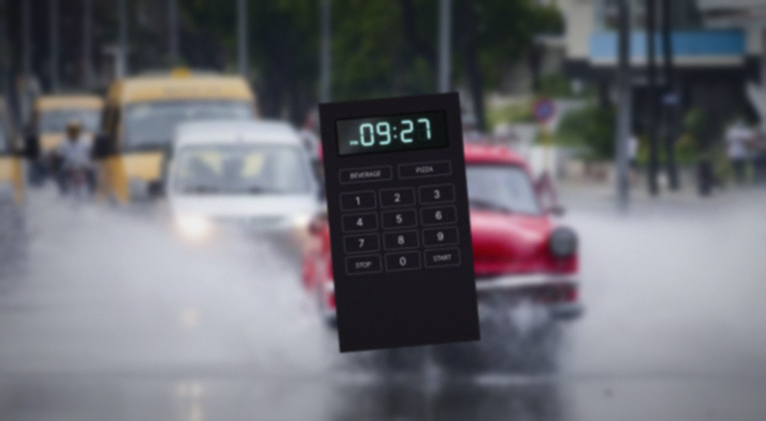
**9:27**
